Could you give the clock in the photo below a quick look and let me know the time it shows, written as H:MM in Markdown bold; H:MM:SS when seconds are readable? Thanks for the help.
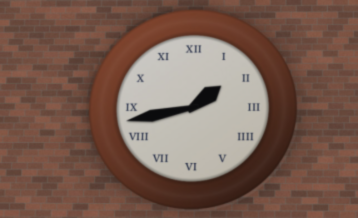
**1:43**
